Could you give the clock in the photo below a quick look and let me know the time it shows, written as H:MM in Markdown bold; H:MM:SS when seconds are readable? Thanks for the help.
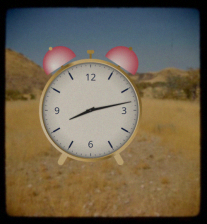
**8:13**
